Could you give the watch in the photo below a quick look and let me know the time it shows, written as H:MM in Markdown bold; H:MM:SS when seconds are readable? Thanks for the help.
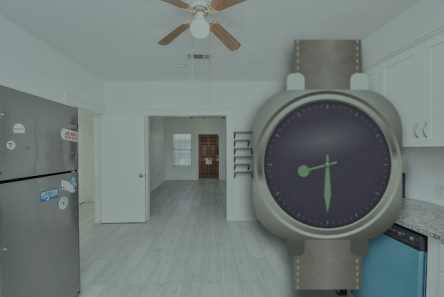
**8:30**
